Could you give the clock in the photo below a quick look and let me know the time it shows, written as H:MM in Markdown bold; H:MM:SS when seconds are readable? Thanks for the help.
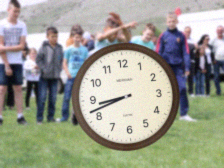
**8:42**
